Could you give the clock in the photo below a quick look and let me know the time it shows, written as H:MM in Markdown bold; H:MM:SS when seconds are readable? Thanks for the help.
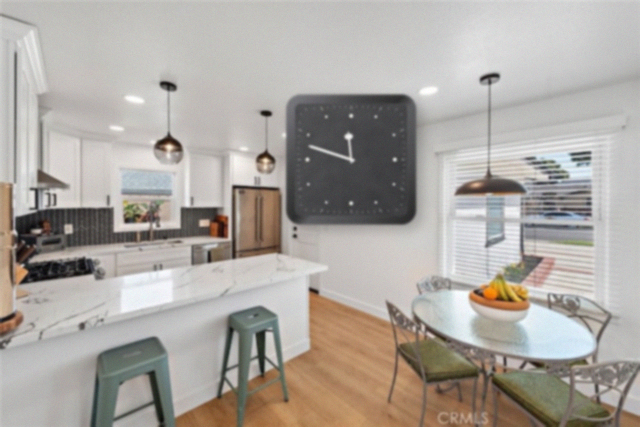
**11:48**
